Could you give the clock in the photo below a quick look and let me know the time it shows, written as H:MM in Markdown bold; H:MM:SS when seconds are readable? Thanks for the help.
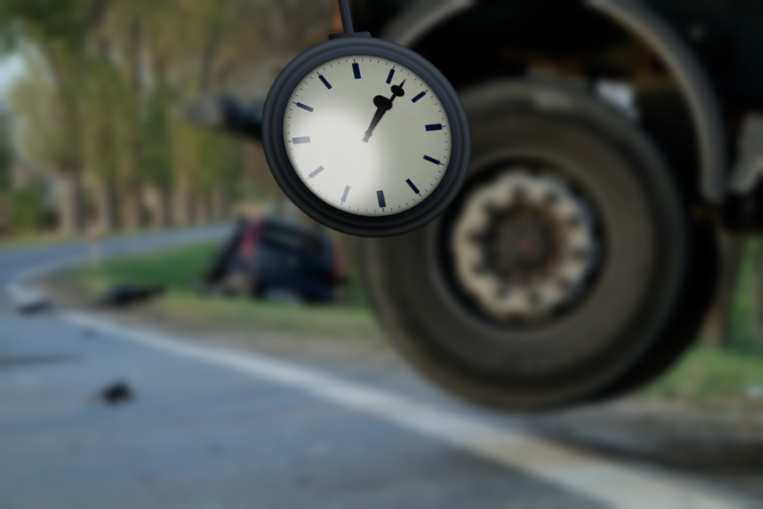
**1:07**
